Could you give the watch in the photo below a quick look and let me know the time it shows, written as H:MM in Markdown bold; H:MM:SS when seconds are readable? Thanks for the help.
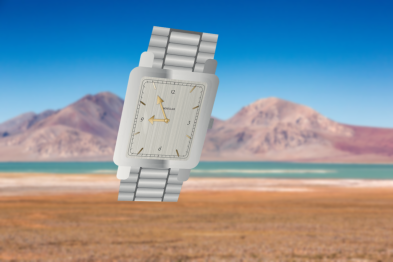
**8:55**
